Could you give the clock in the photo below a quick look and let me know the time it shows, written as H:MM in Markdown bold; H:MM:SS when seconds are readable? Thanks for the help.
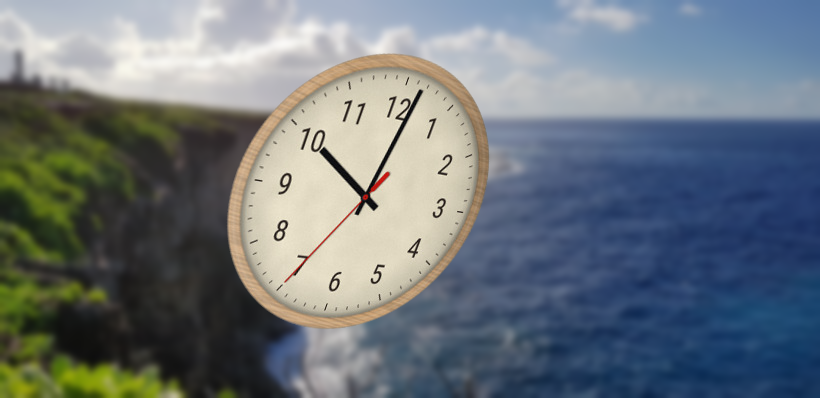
**10:01:35**
